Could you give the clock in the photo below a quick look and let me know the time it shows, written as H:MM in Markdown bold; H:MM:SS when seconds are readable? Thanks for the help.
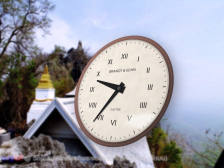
**9:36**
